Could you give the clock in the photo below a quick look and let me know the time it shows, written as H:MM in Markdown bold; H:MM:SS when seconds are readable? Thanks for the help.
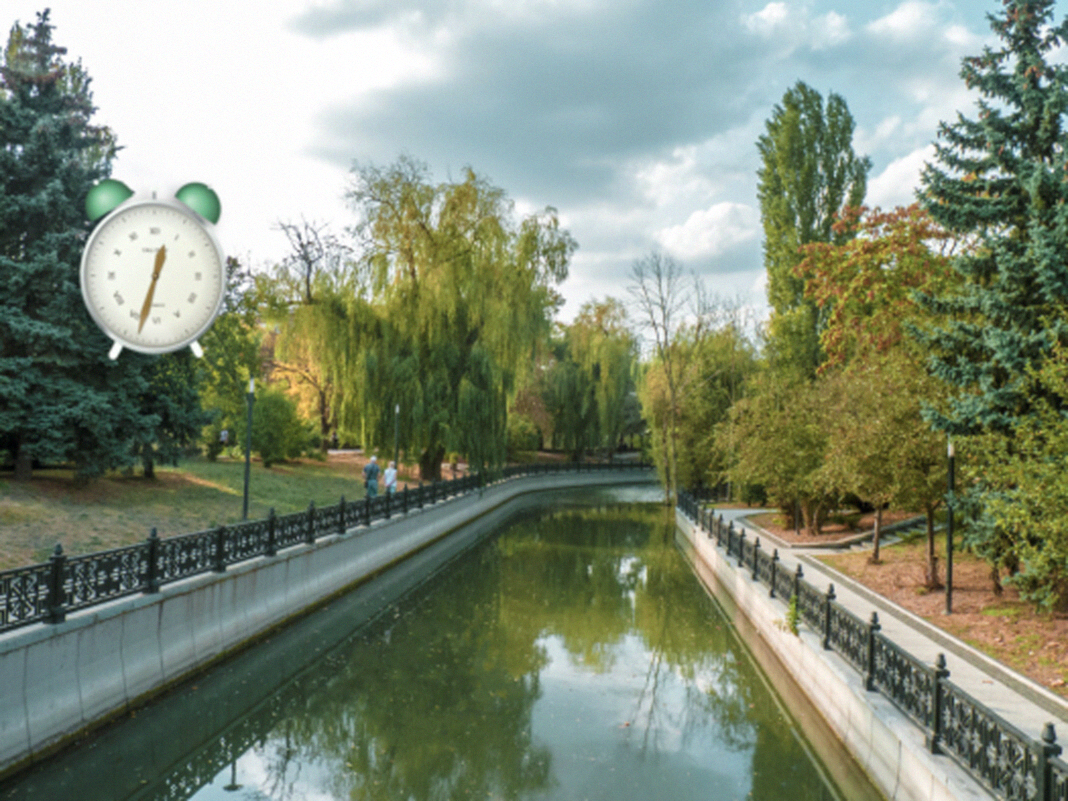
**12:33**
